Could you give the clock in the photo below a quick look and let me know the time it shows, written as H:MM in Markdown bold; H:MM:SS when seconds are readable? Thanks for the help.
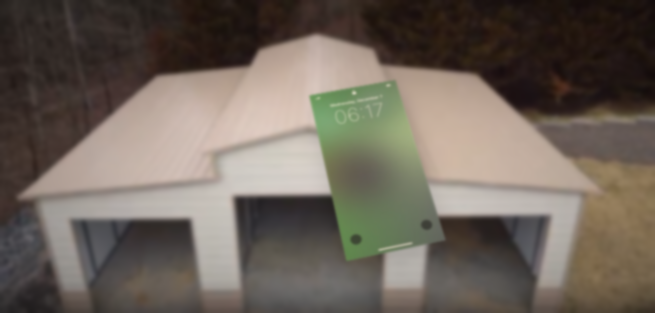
**6:17**
